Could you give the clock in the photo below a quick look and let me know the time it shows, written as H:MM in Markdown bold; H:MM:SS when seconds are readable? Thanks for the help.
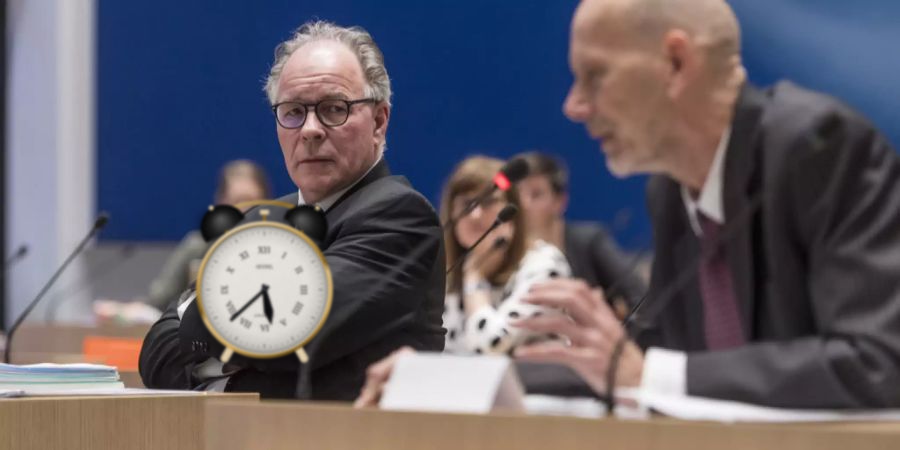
**5:38**
